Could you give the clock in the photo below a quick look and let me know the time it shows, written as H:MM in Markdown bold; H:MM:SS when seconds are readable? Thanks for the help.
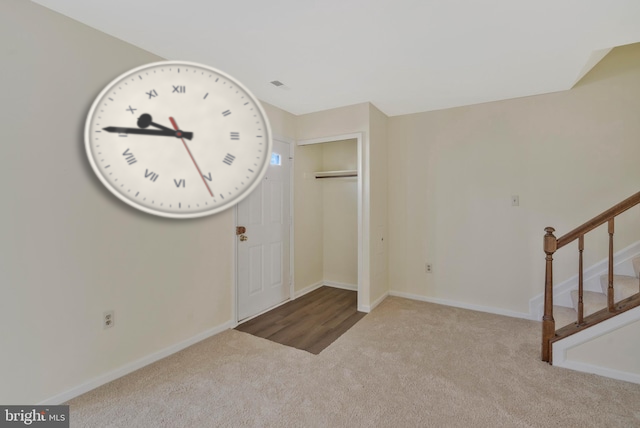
**9:45:26**
